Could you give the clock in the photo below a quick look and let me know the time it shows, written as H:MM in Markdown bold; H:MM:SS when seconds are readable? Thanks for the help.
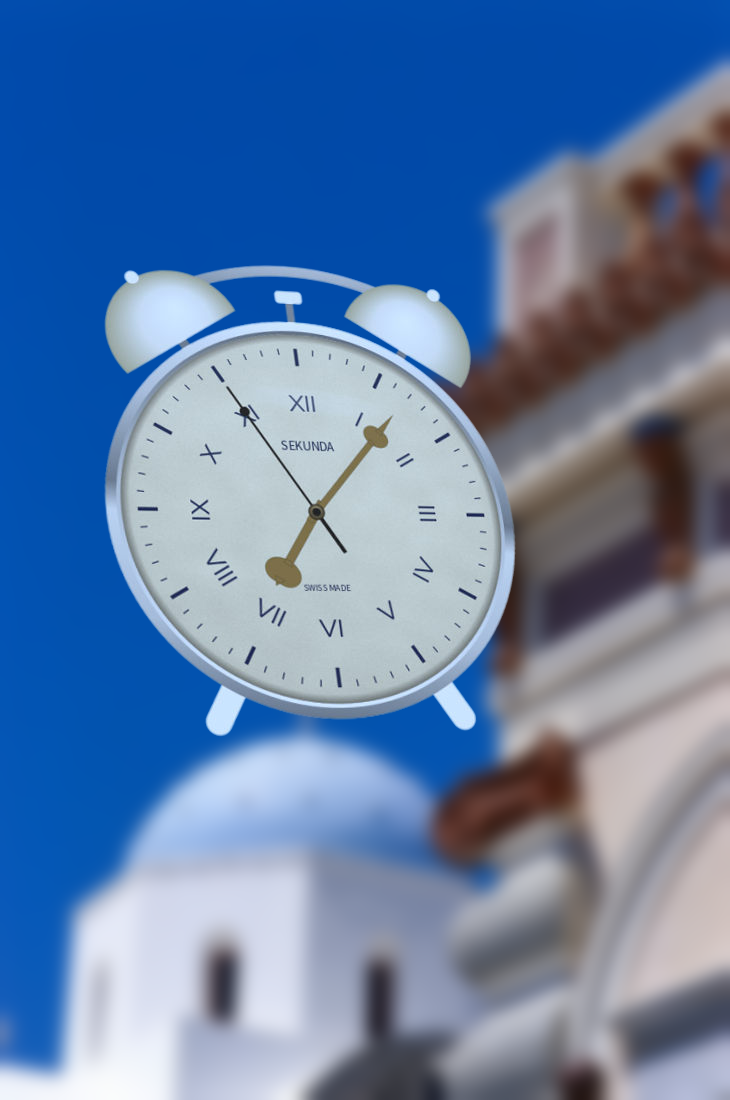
**7:06:55**
